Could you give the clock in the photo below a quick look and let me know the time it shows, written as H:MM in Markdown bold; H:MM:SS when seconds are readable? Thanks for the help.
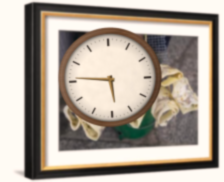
**5:46**
